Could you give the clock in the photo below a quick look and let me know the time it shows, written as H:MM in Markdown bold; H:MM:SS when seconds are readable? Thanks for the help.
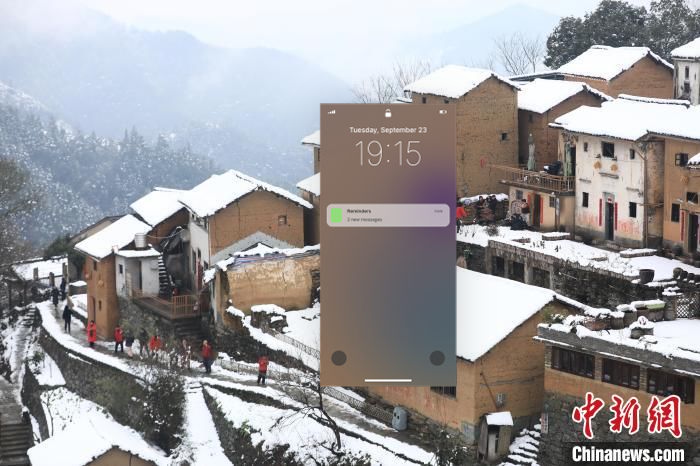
**19:15**
